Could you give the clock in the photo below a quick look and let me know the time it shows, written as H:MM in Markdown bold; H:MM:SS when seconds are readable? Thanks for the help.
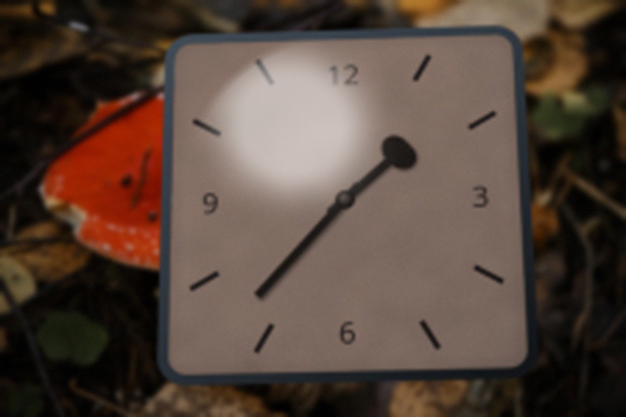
**1:37**
